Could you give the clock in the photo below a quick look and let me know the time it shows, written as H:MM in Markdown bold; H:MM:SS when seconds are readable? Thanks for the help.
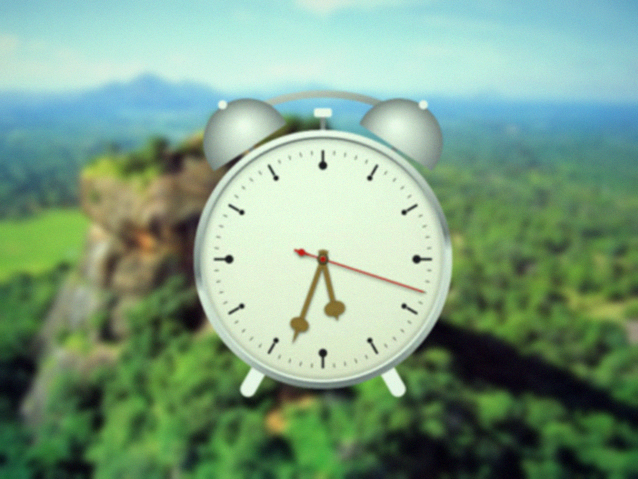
**5:33:18**
